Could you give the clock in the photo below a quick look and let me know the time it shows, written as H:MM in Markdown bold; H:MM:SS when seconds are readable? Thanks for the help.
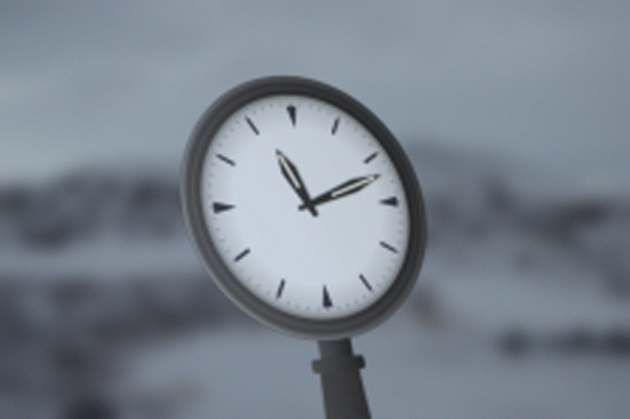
**11:12**
